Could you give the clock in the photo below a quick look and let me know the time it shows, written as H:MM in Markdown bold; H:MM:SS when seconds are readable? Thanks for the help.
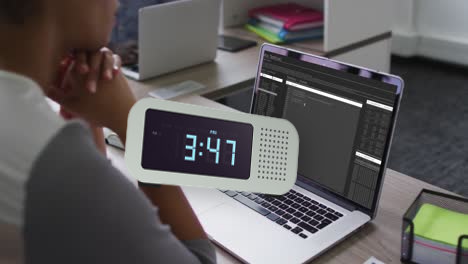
**3:47**
